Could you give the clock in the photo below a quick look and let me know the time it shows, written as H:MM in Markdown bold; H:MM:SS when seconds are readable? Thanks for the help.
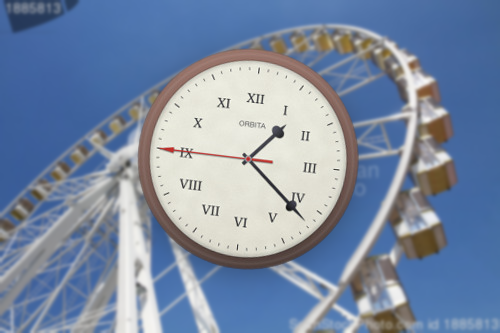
**1:21:45**
